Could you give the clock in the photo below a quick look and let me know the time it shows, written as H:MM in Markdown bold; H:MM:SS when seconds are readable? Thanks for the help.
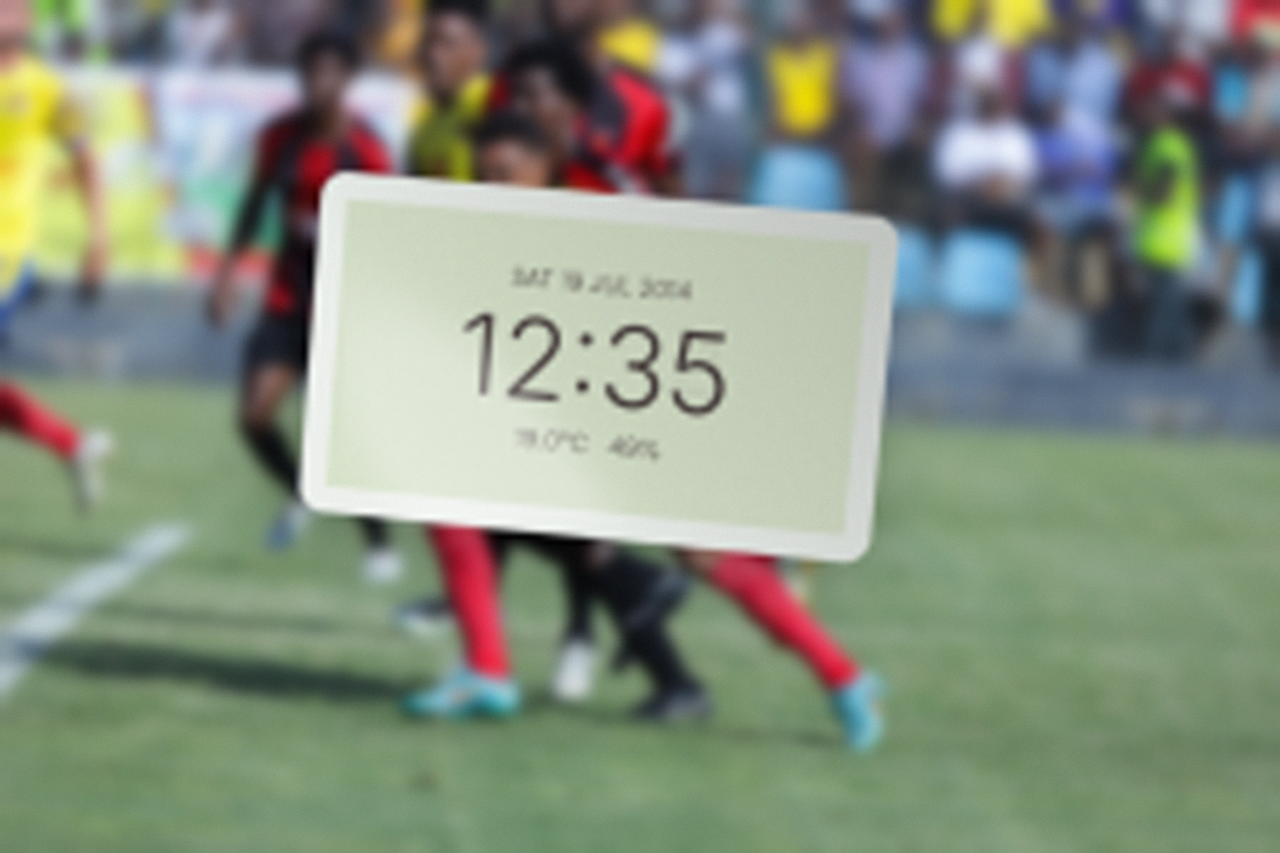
**12:35**
